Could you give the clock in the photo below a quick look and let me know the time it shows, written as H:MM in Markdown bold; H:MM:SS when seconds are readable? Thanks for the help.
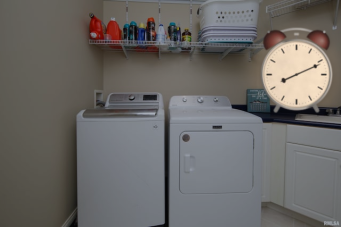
**8:11**
